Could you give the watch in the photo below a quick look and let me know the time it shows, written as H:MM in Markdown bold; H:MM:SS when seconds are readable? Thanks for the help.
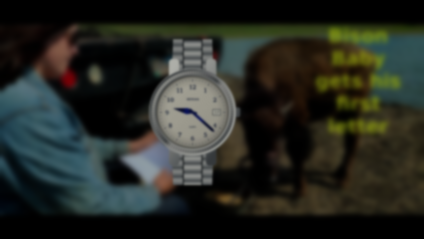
**9:22**
